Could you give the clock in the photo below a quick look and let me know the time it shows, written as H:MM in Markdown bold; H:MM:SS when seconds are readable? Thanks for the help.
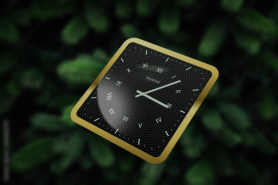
**3:07**
